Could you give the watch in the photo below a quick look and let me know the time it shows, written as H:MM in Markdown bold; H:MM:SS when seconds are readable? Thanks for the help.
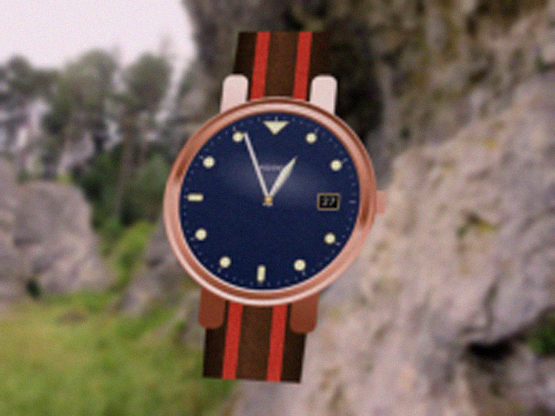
**12:56**
